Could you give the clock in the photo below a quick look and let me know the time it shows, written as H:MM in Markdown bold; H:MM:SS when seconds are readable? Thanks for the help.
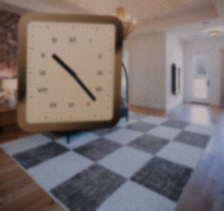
**10:23**
